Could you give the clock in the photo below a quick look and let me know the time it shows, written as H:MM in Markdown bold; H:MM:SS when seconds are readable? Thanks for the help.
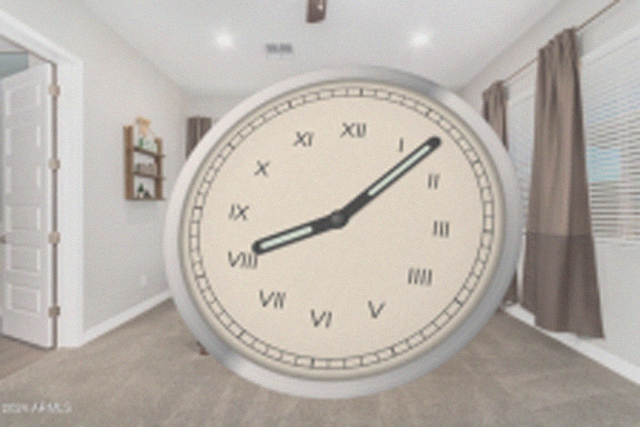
**8:07**
